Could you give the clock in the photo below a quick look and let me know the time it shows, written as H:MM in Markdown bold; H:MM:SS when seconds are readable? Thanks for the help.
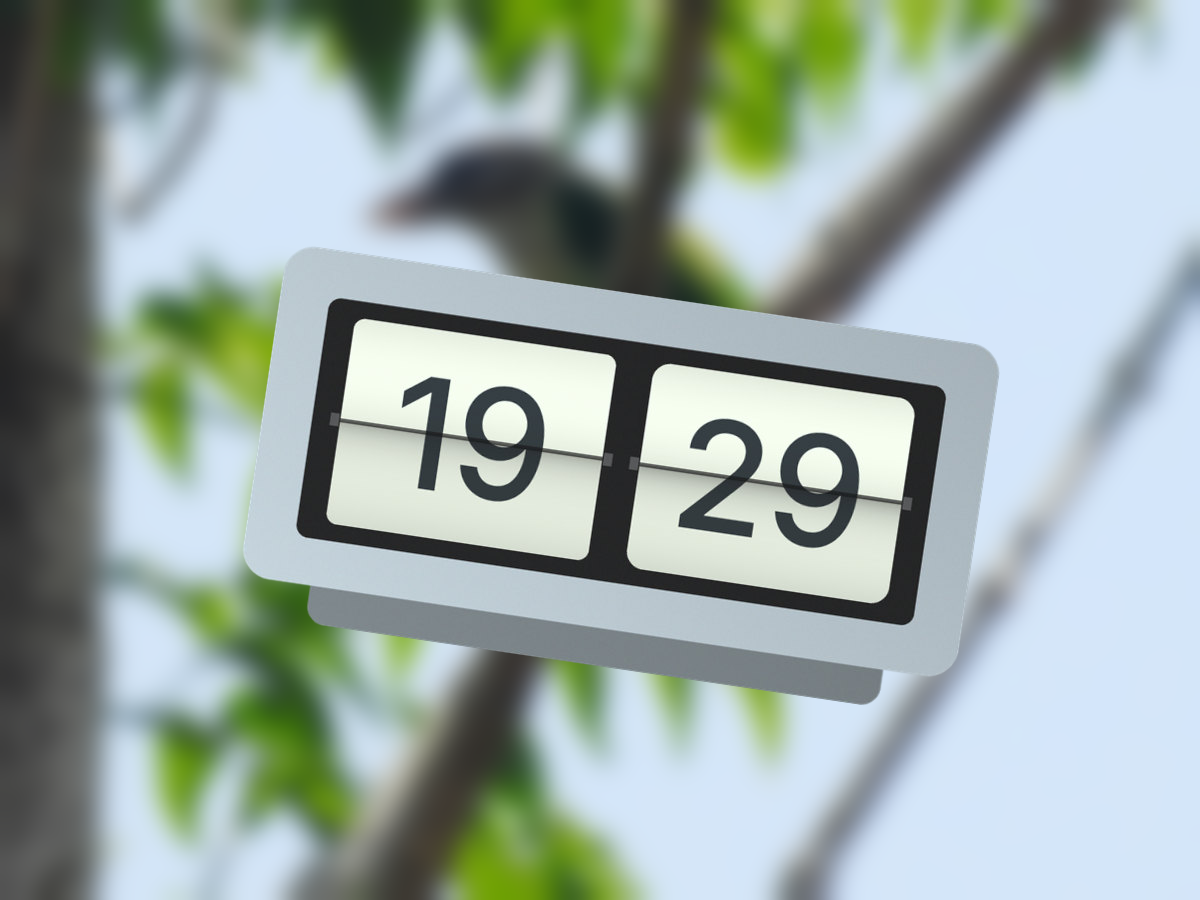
**19:29**
